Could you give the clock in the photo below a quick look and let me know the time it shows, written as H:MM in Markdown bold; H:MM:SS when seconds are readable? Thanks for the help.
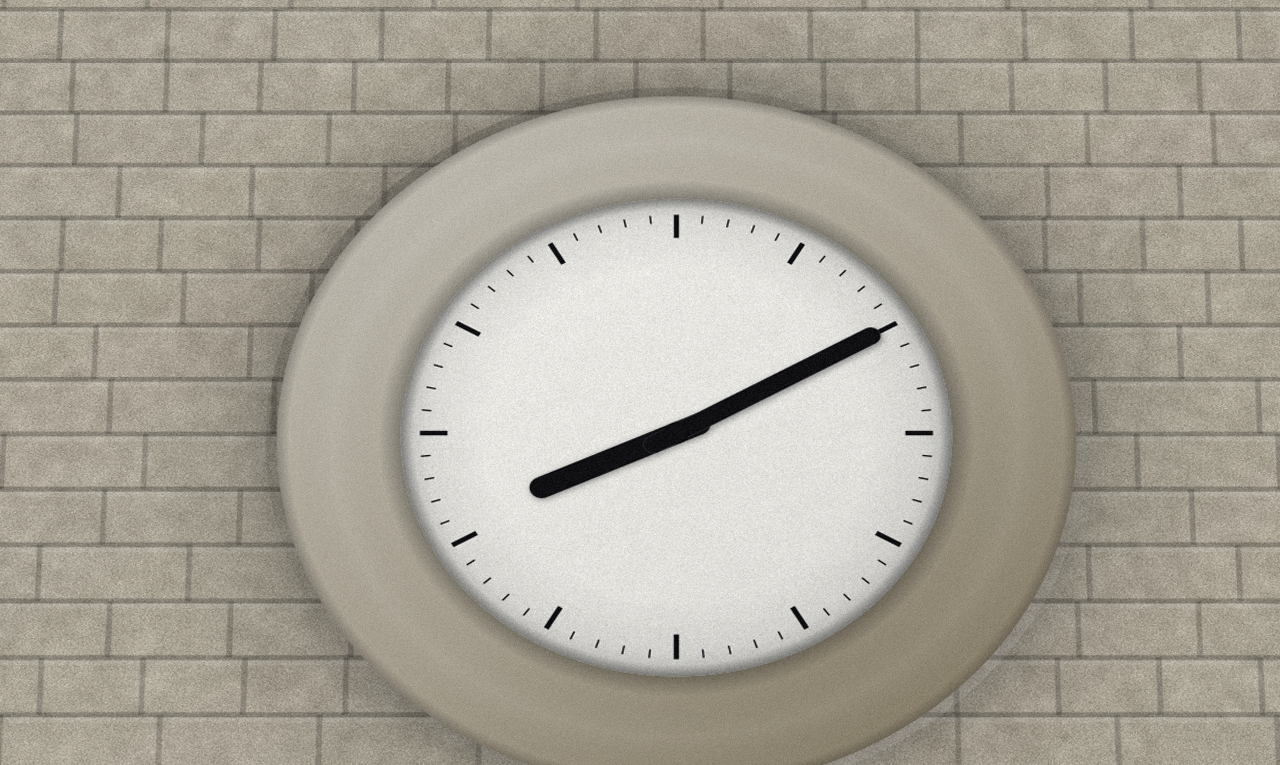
**8:10**
